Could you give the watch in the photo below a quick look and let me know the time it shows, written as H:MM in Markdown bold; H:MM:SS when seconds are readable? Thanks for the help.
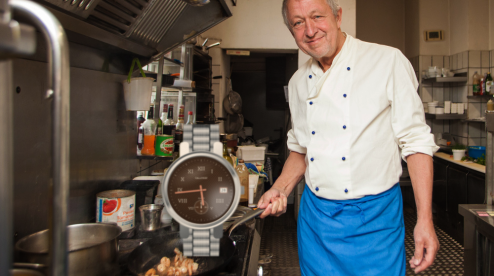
**5:44**
